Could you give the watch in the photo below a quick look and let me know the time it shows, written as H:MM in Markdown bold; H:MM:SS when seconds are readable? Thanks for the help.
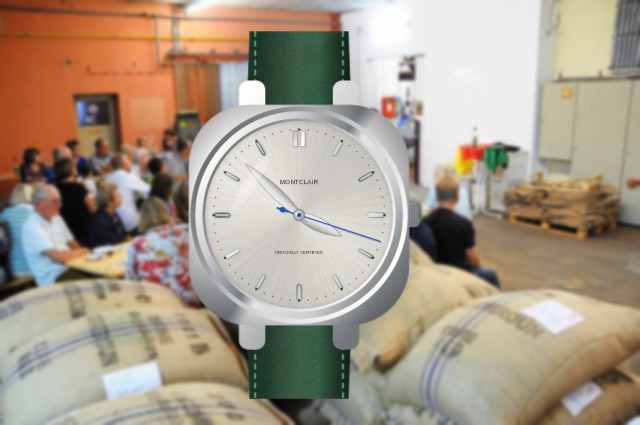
**3:52:18**
